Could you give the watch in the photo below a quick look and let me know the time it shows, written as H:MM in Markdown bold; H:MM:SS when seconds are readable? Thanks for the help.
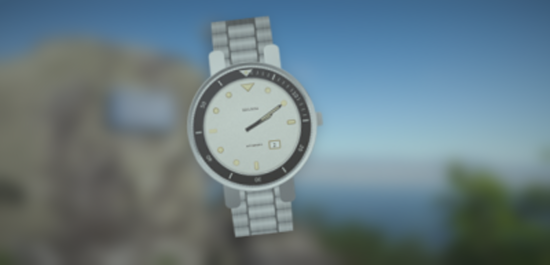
**2:10**
